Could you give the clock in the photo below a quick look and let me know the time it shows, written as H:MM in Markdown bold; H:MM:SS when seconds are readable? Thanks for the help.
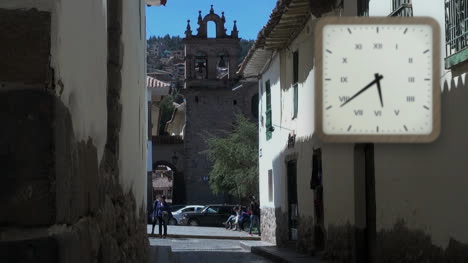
**5:39**
